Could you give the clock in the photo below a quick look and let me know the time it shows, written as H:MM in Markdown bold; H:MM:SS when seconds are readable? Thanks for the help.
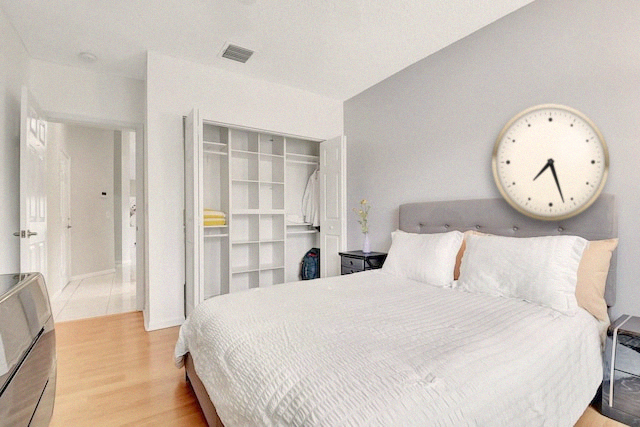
**7:27**
